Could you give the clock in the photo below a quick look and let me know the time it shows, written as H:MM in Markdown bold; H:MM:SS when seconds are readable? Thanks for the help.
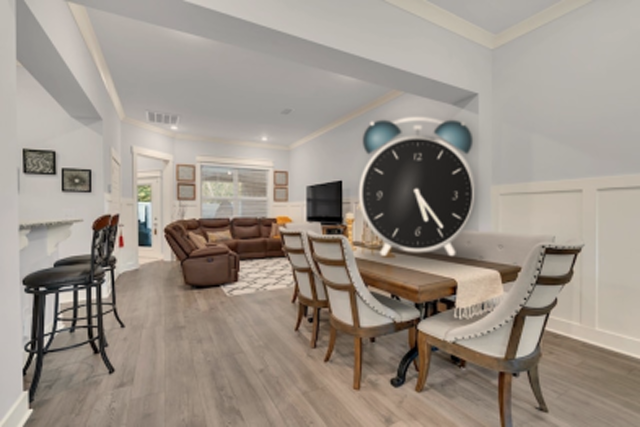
**5:24**
